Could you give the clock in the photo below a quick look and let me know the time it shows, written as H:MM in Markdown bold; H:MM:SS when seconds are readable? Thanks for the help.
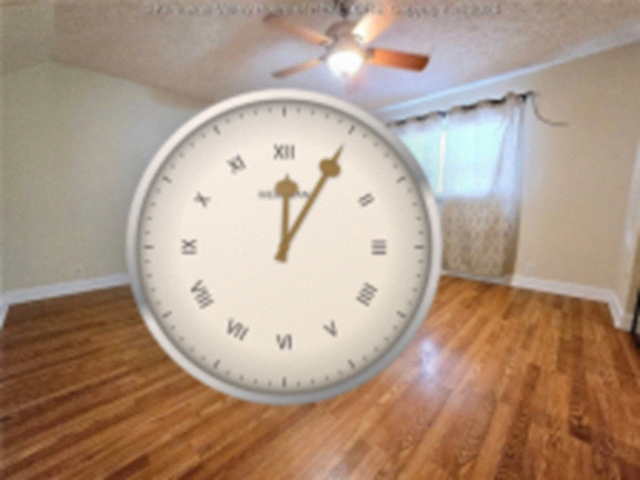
**12:05**
